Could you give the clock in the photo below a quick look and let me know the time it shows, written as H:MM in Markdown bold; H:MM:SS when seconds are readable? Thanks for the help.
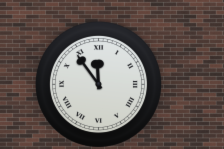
**11:54**
